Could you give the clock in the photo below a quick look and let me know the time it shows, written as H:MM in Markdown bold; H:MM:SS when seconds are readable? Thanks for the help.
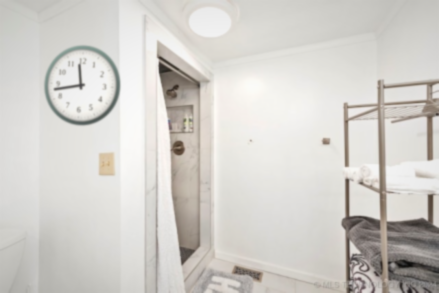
**11:43**
